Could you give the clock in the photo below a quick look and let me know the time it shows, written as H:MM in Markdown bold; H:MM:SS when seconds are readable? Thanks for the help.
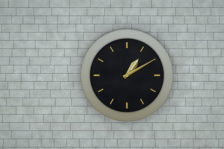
**1:10**
